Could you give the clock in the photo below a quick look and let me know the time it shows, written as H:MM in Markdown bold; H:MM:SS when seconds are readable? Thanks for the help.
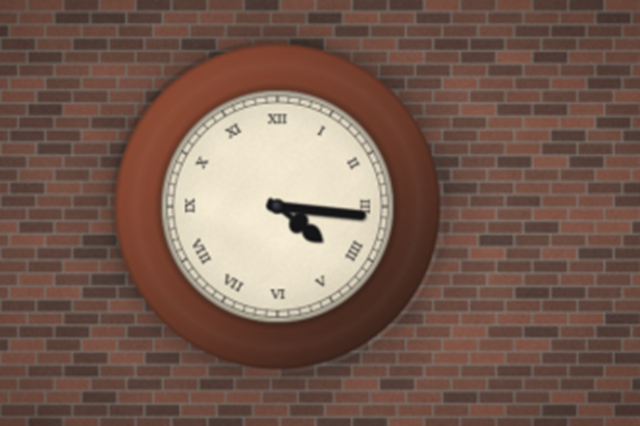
**4:16**
